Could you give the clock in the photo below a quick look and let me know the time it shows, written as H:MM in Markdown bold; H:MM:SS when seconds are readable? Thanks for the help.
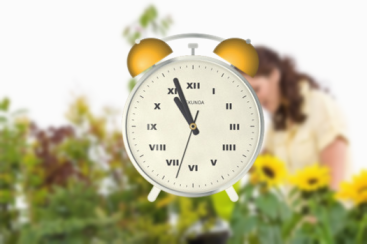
**10:56:33**
